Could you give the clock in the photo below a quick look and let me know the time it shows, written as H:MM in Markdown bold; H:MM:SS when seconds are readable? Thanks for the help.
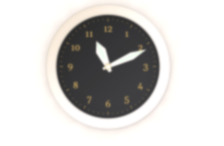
**11:11**
